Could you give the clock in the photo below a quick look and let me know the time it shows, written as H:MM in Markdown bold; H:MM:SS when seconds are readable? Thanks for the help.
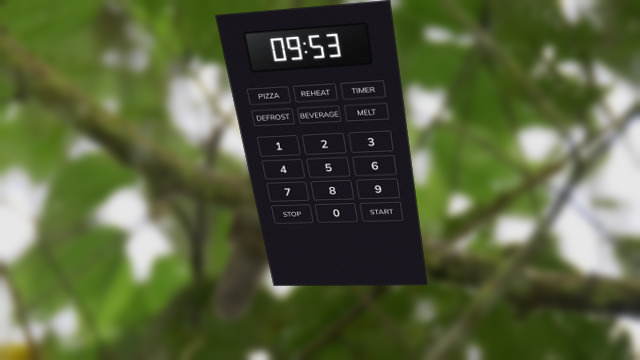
**9:53**
